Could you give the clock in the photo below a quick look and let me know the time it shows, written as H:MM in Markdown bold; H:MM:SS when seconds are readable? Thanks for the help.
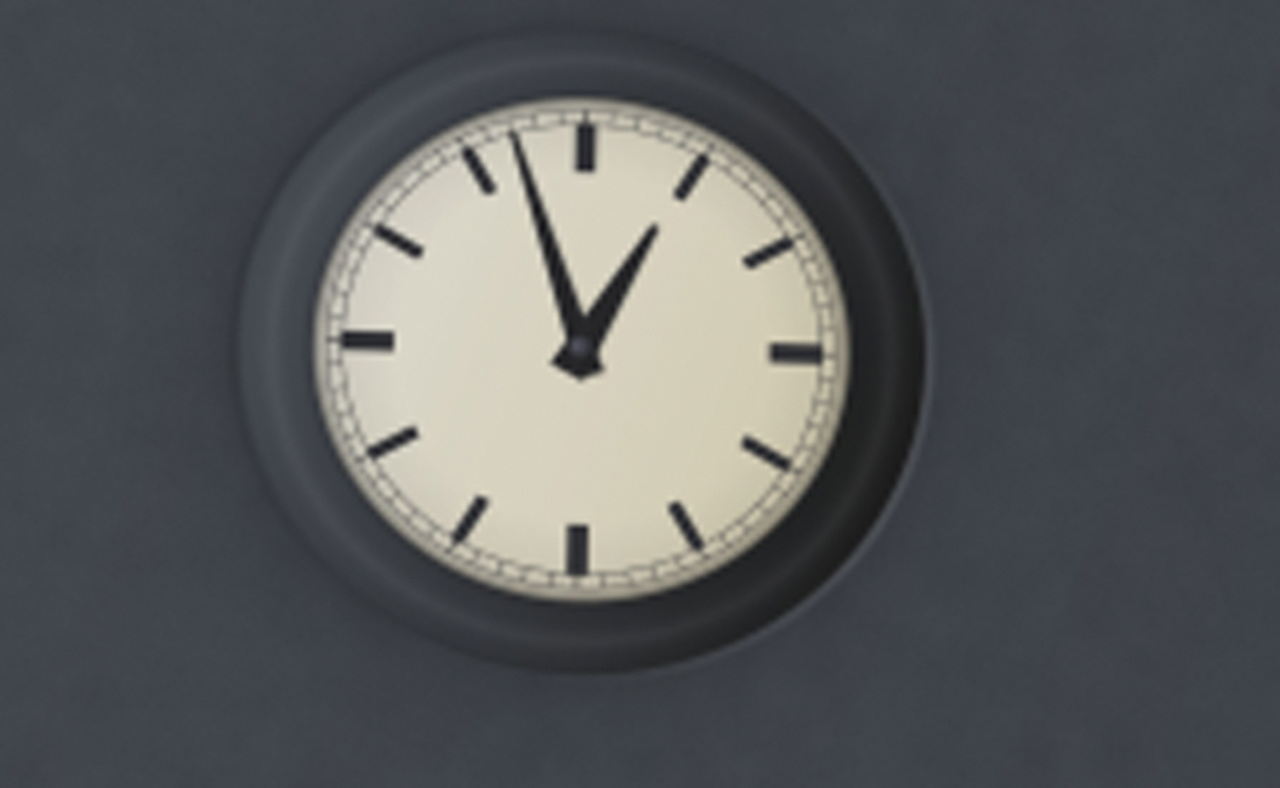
**12:57**
